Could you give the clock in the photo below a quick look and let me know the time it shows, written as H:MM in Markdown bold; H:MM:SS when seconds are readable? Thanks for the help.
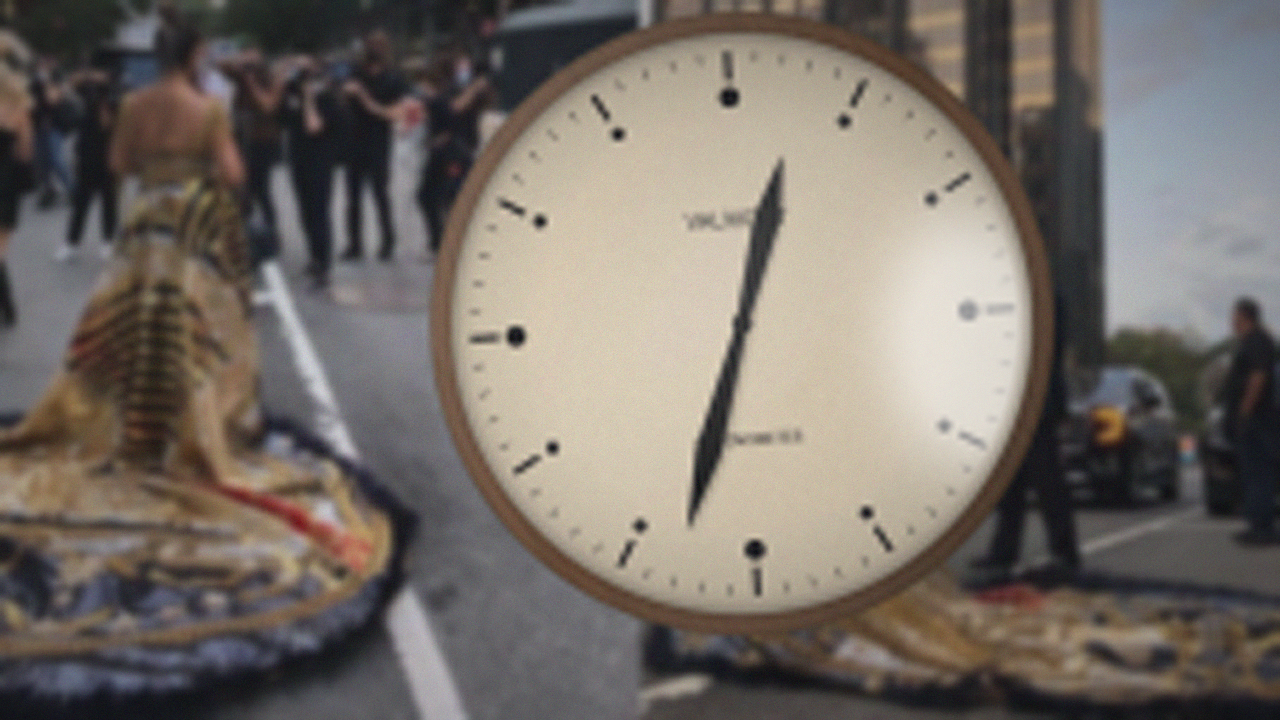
**12:33**
